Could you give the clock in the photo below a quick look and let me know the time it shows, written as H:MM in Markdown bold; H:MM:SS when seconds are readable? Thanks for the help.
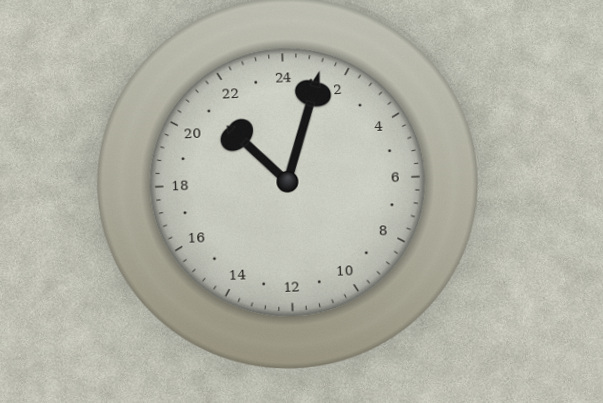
**21:03**
